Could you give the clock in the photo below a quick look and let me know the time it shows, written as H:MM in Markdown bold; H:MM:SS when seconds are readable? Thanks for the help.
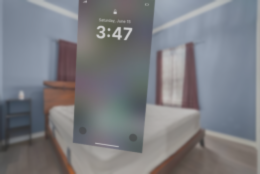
**3:47**
